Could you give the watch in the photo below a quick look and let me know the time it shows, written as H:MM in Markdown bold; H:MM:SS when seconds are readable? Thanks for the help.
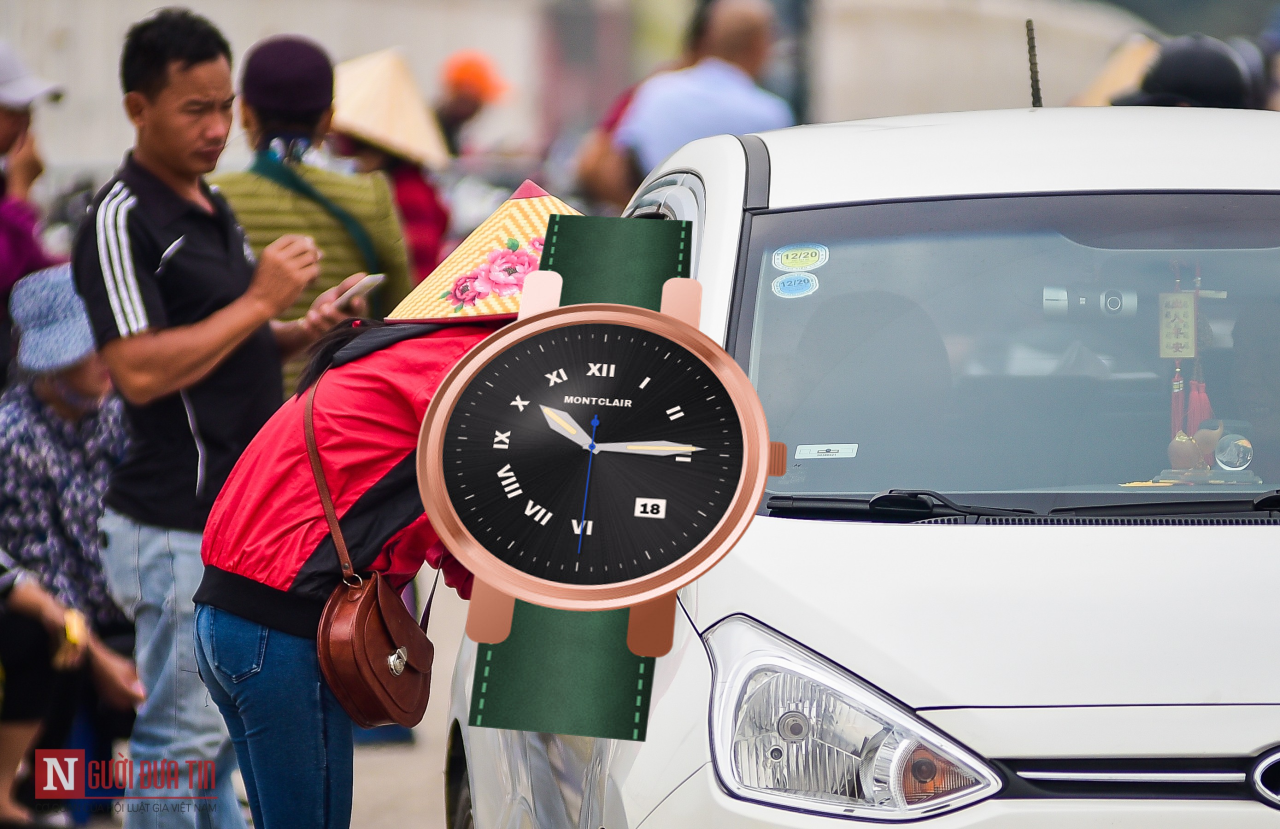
**10:14:30**
